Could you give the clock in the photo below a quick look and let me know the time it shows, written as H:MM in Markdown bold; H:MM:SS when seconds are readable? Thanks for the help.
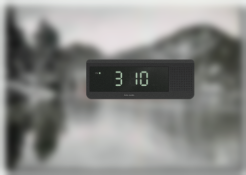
**3:10**
